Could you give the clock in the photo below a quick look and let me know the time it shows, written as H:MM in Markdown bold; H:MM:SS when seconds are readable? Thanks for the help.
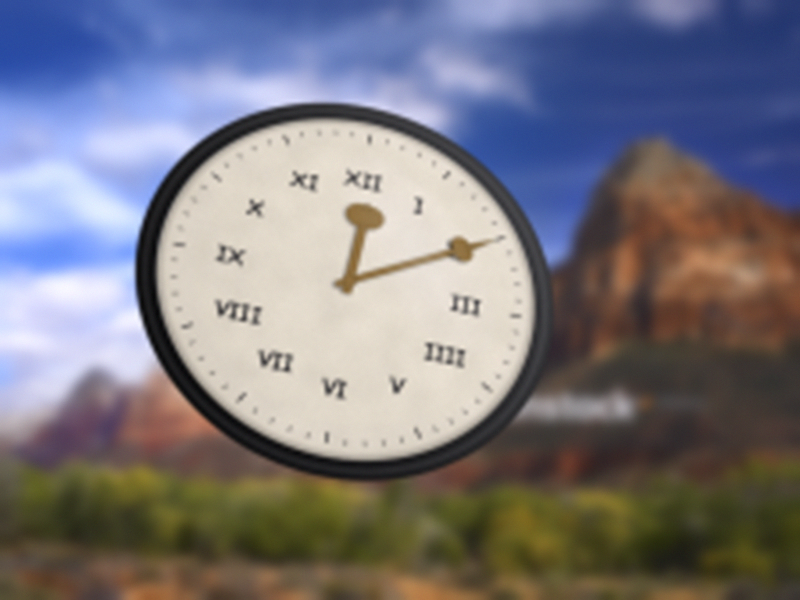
**12:10**
